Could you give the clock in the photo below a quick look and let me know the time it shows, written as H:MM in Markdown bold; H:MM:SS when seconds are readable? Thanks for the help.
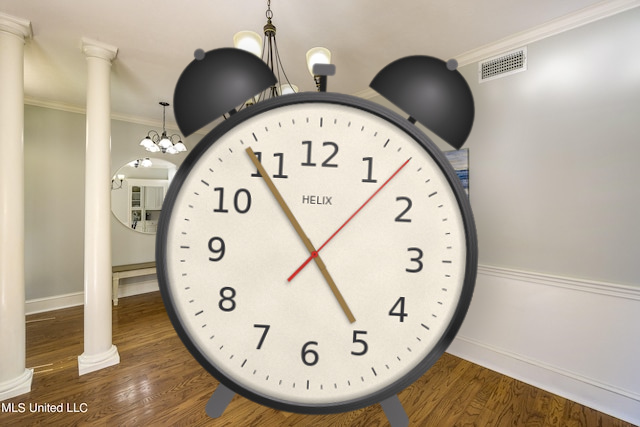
**4:54:07**
